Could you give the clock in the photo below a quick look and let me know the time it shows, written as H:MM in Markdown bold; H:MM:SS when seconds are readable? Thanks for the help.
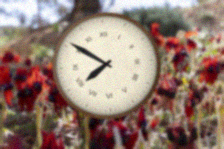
**7:51**
